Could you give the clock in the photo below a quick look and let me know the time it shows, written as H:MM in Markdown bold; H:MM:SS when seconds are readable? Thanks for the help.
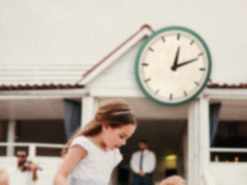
**12:11**
